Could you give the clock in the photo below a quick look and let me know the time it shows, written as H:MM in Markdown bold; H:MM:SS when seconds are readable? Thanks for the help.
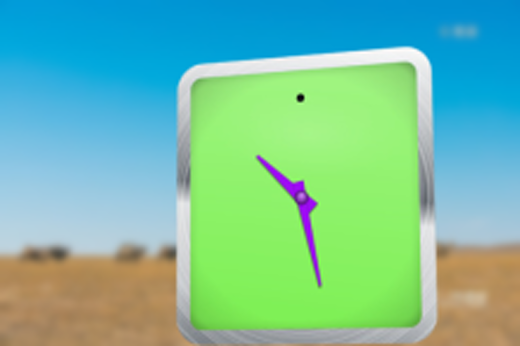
**10:28**
